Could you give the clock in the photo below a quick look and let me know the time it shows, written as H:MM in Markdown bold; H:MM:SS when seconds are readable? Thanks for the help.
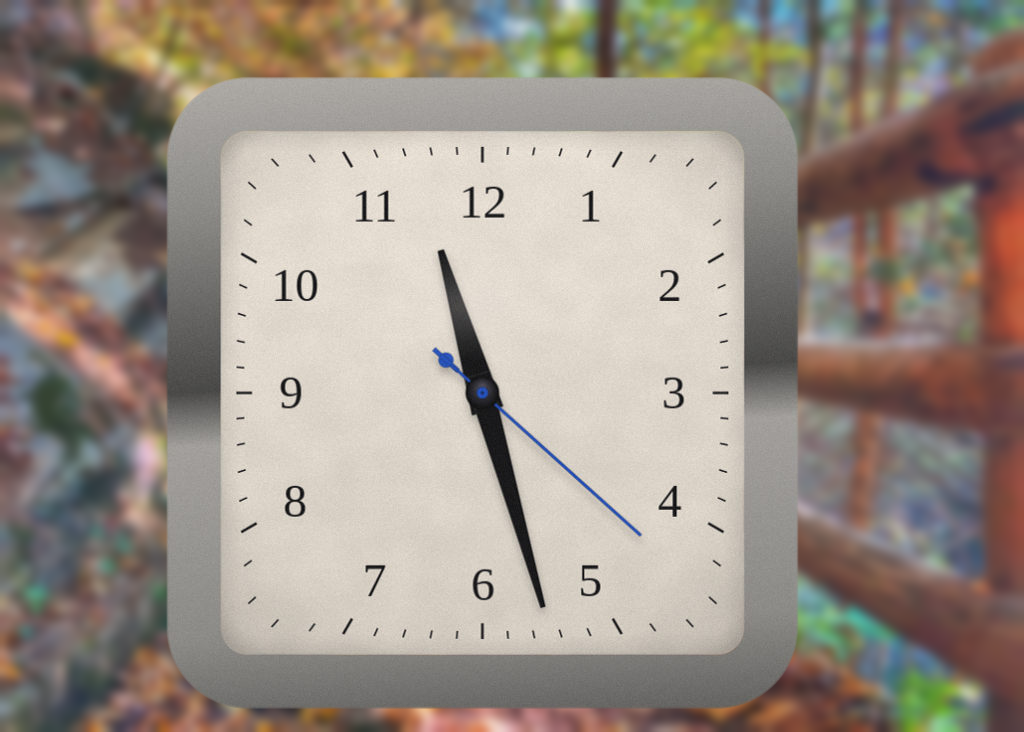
**11:27:22**
